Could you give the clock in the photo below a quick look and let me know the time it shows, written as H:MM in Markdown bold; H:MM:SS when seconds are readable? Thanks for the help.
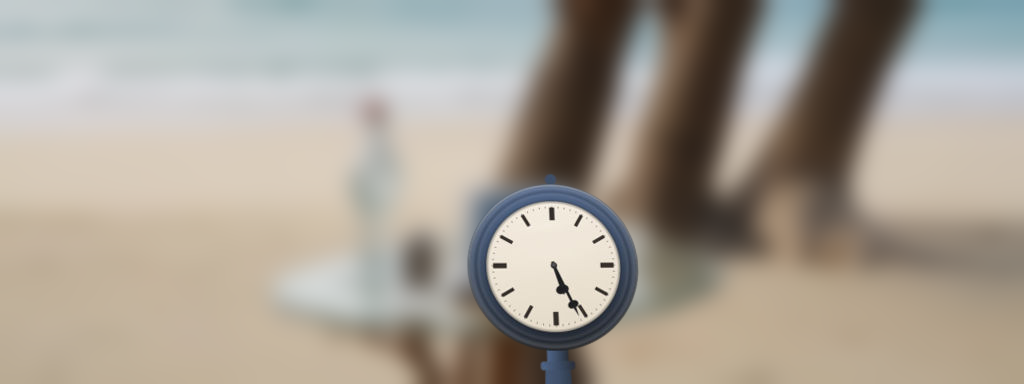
**5:26**
